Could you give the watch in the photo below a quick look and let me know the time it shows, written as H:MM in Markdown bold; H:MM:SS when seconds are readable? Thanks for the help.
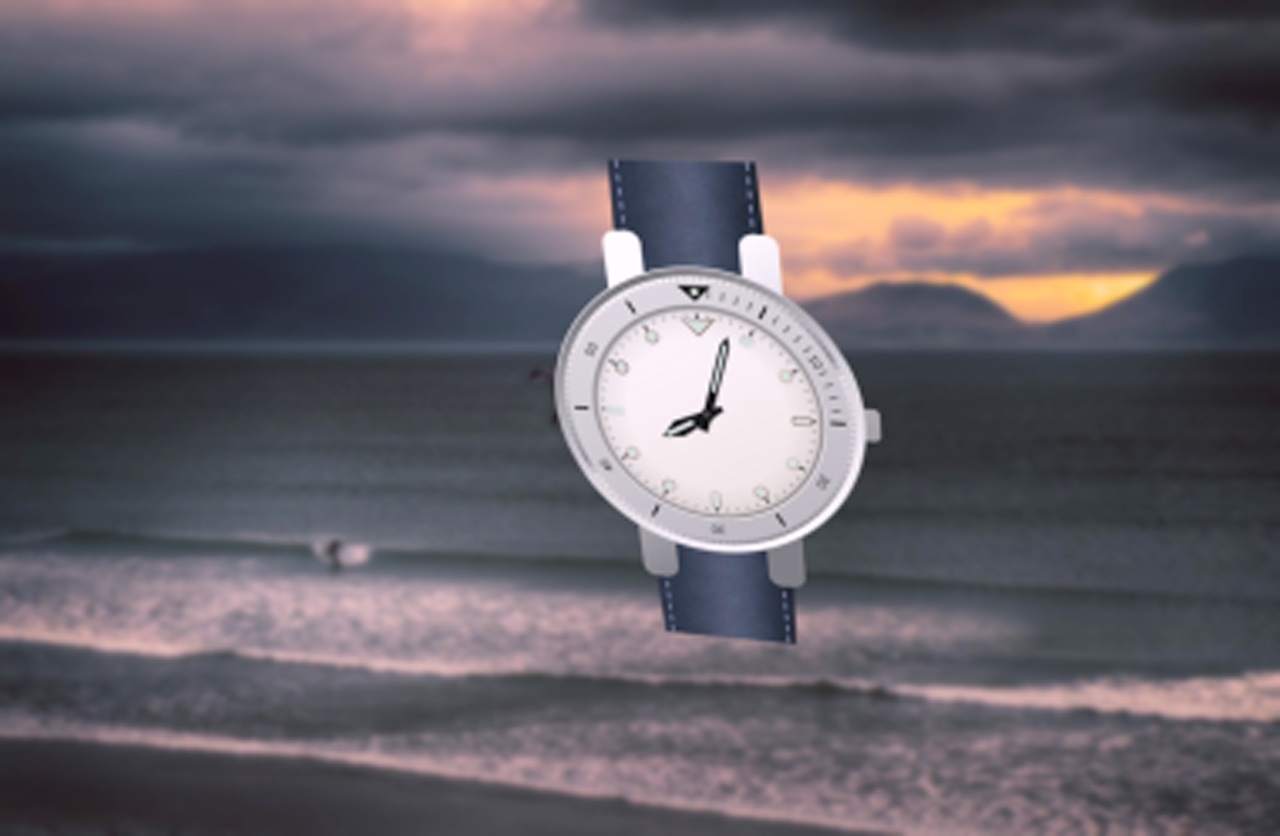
**8:03**
